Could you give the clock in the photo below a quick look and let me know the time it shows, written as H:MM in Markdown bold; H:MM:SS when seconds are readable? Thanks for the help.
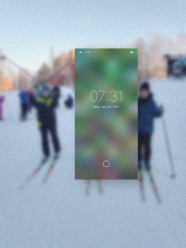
**7:31**
